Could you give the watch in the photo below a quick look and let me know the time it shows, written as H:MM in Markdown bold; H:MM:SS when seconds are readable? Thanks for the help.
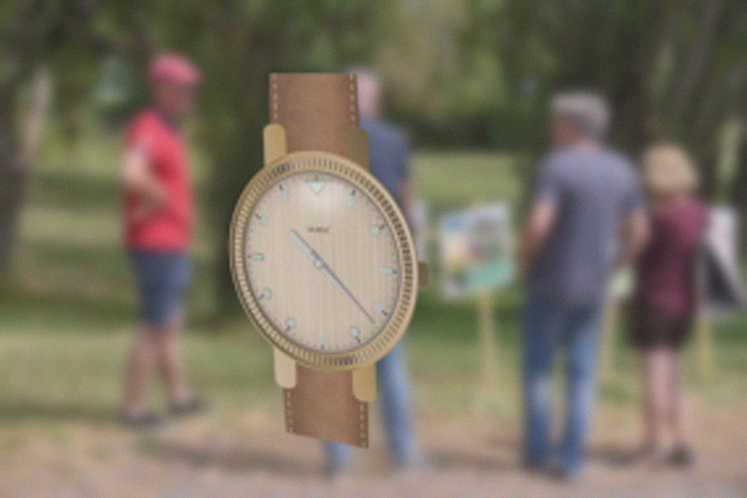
**10:22**
